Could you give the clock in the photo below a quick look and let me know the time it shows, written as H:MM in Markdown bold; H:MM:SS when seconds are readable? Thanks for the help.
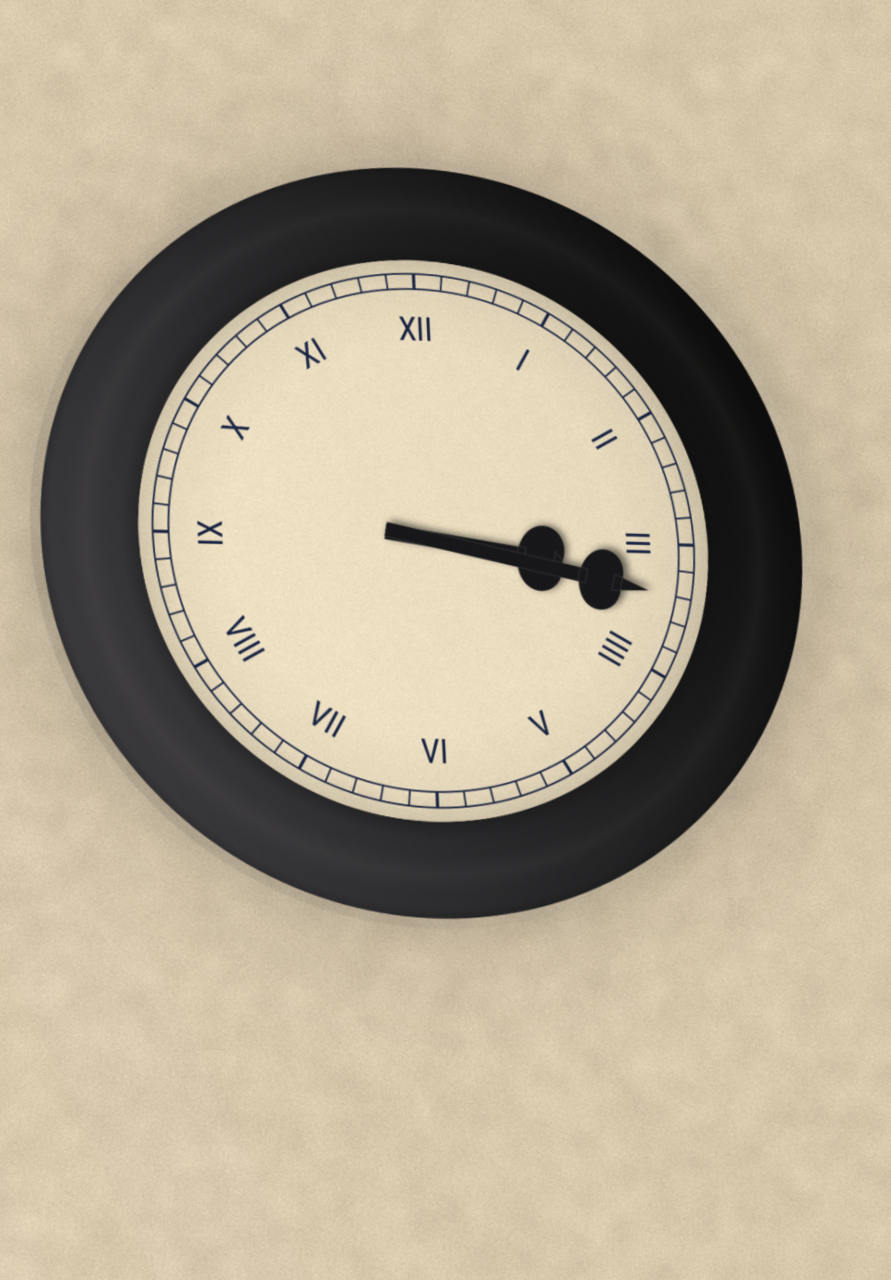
**3:17**
